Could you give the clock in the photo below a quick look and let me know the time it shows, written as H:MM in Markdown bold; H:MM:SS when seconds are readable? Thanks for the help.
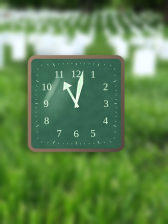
**11:02**
